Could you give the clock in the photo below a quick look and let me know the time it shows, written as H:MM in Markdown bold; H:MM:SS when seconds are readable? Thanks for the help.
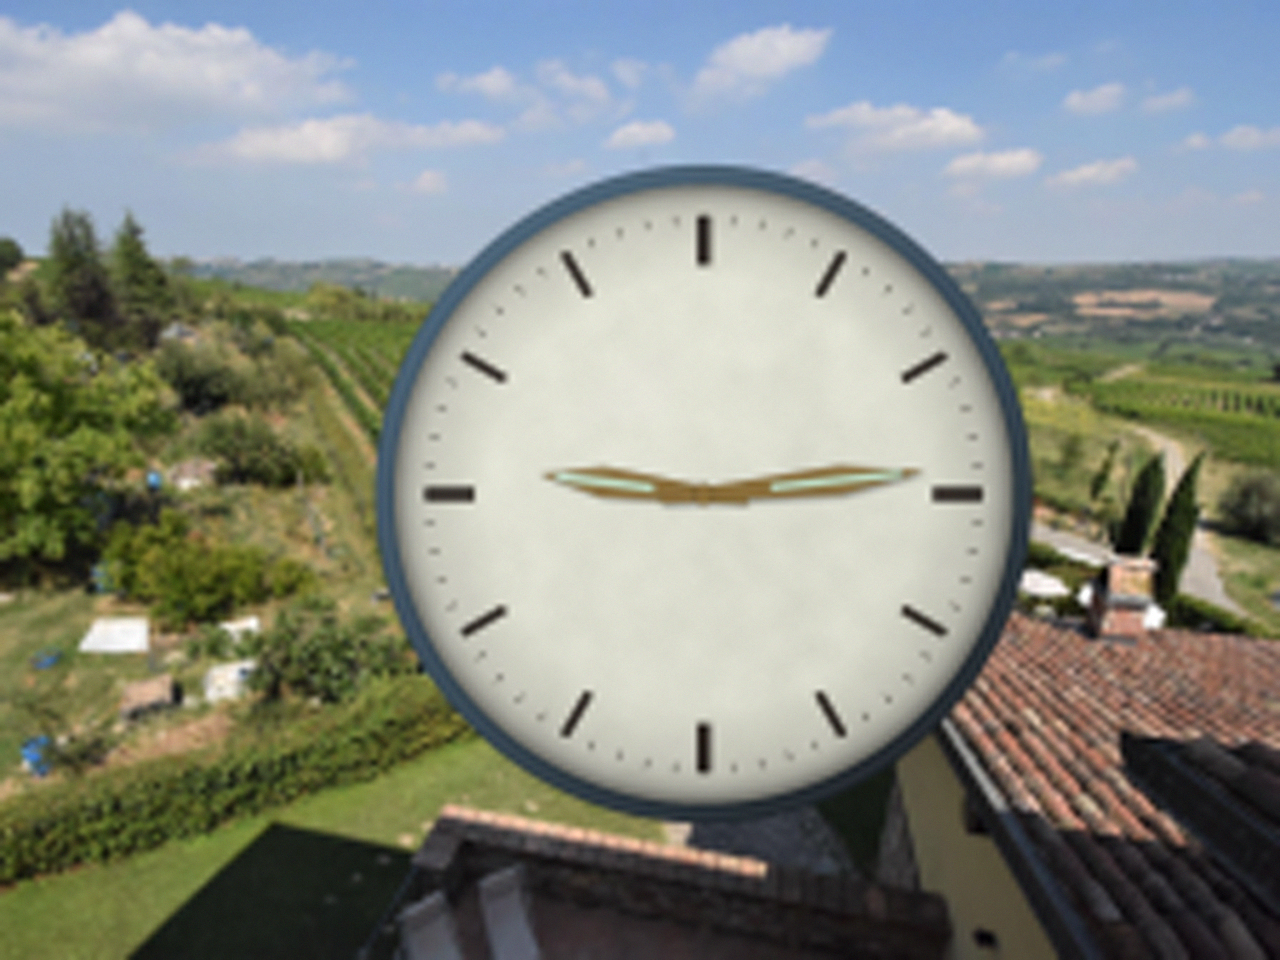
**9:14**
